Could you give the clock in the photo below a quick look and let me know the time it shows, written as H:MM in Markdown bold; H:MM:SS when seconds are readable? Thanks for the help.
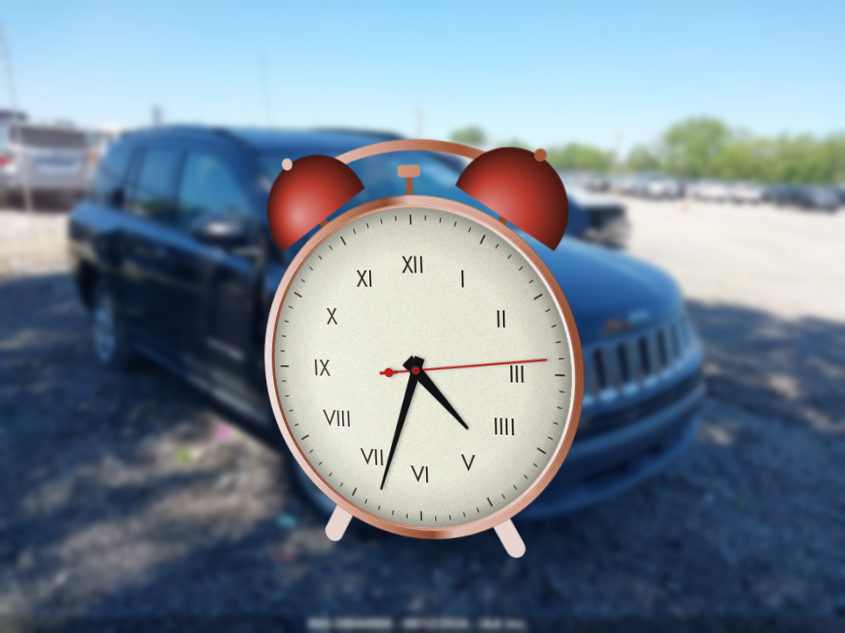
**4:33:14**
